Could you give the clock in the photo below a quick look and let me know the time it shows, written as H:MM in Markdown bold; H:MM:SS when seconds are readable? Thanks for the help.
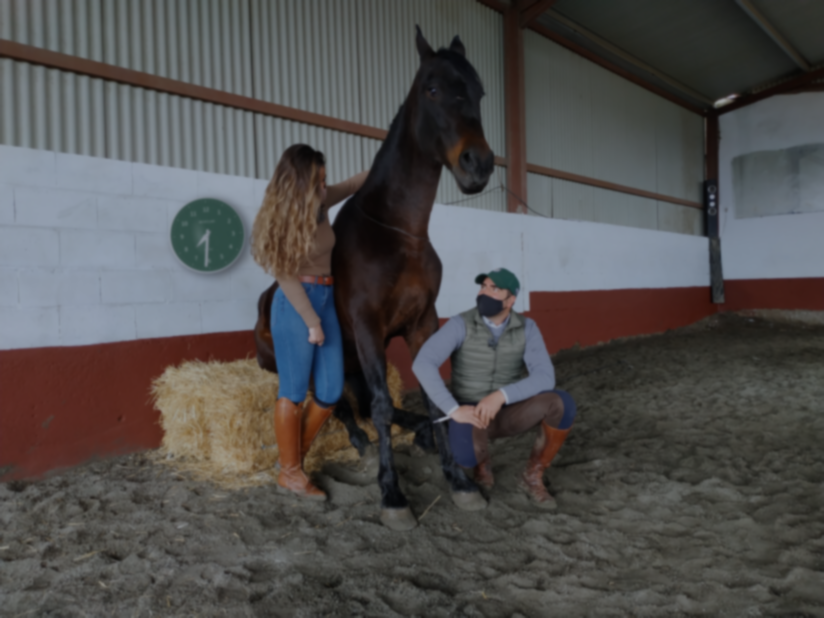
**7:31**
